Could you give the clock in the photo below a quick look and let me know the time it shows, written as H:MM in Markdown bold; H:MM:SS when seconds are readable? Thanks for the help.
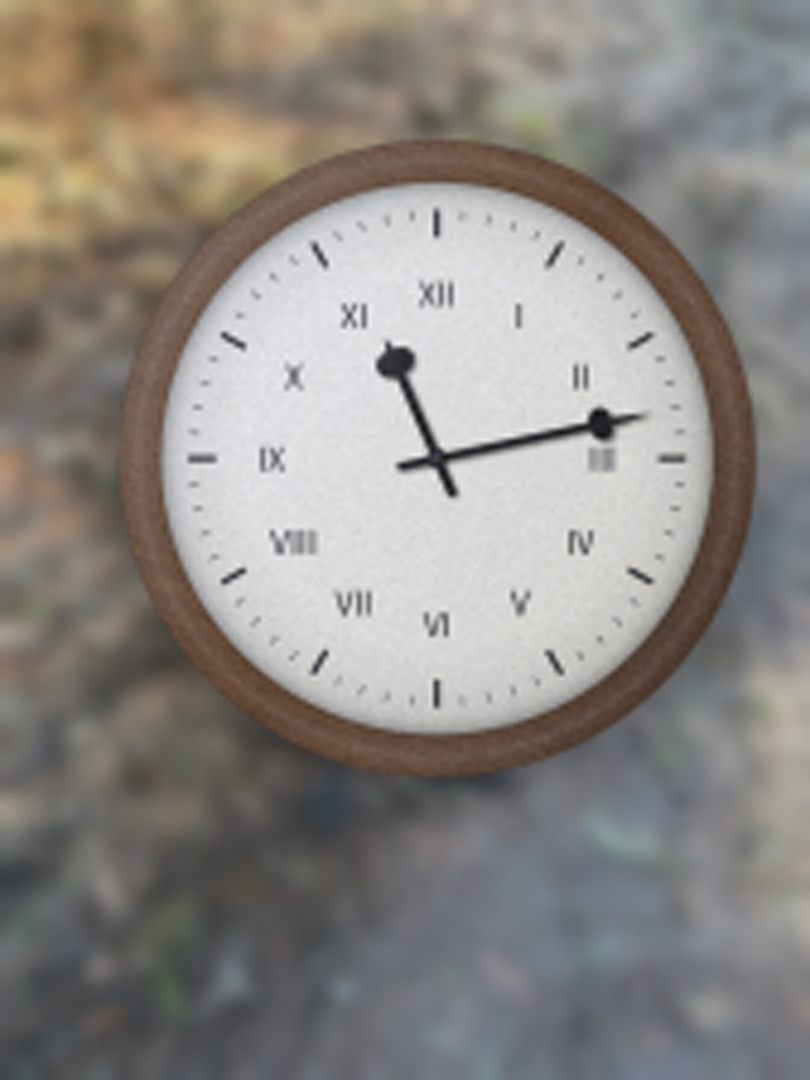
**11:13**
